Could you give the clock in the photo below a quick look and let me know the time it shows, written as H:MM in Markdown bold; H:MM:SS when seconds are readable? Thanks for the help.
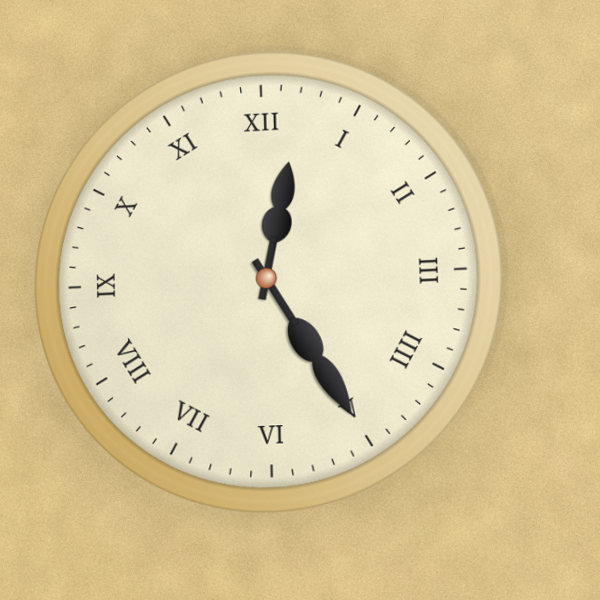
**12:25**
